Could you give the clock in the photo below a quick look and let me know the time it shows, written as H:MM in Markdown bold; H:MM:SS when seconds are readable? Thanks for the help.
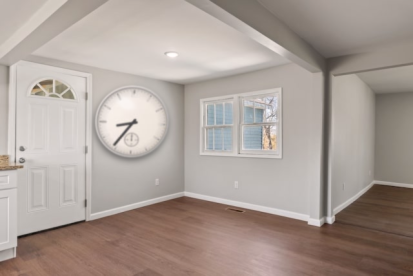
**8:36**
